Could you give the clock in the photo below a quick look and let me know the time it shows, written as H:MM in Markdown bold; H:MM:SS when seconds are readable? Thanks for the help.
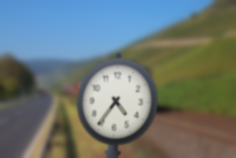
**4:36**
